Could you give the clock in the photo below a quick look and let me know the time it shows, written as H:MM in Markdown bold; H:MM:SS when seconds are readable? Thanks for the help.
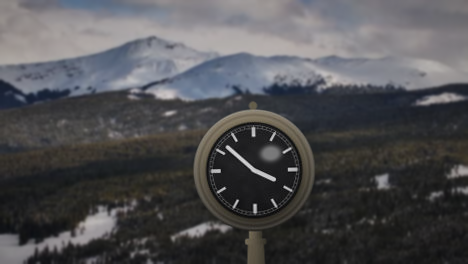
**3:52**
